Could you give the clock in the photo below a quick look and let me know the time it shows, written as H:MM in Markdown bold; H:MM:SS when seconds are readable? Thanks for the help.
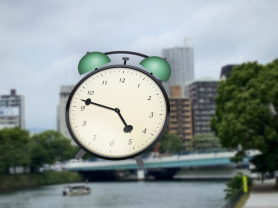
**4:47**
